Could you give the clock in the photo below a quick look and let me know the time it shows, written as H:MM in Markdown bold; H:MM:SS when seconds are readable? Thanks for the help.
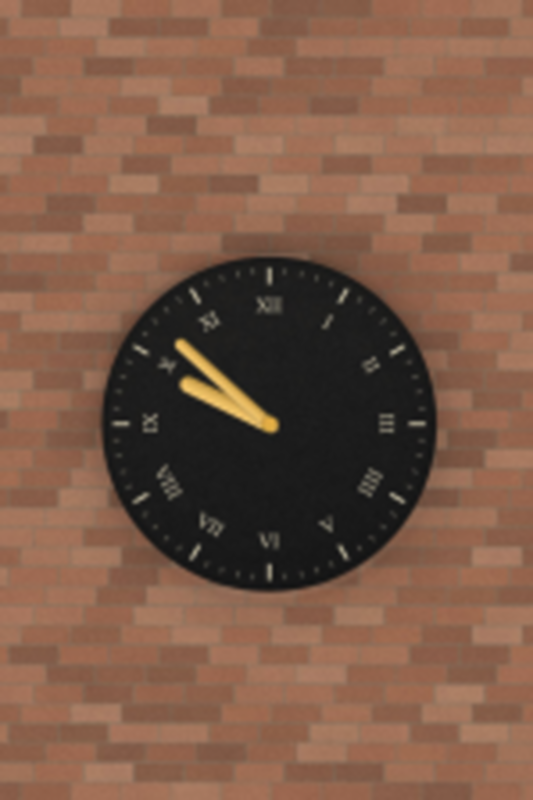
**9:52**
